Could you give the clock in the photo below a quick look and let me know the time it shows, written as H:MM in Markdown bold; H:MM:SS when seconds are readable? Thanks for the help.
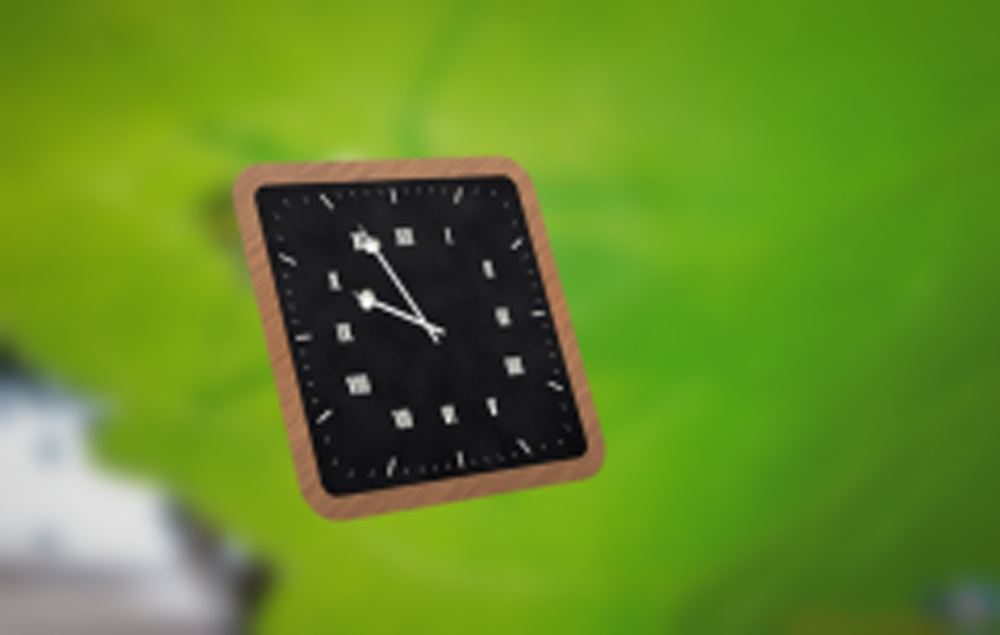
**9:56**
